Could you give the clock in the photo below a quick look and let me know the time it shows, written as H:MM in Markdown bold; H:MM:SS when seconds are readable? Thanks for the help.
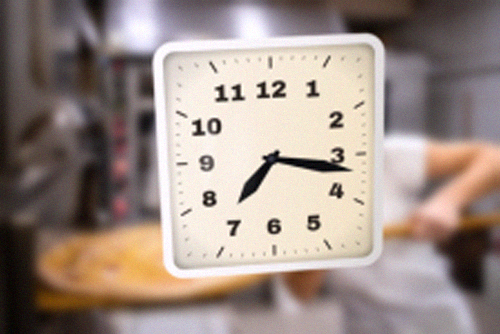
**7:17**
